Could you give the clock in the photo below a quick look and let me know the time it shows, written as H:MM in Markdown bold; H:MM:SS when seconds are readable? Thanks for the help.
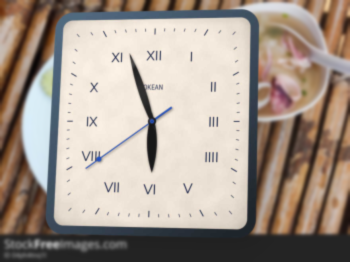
**5:56:39**
